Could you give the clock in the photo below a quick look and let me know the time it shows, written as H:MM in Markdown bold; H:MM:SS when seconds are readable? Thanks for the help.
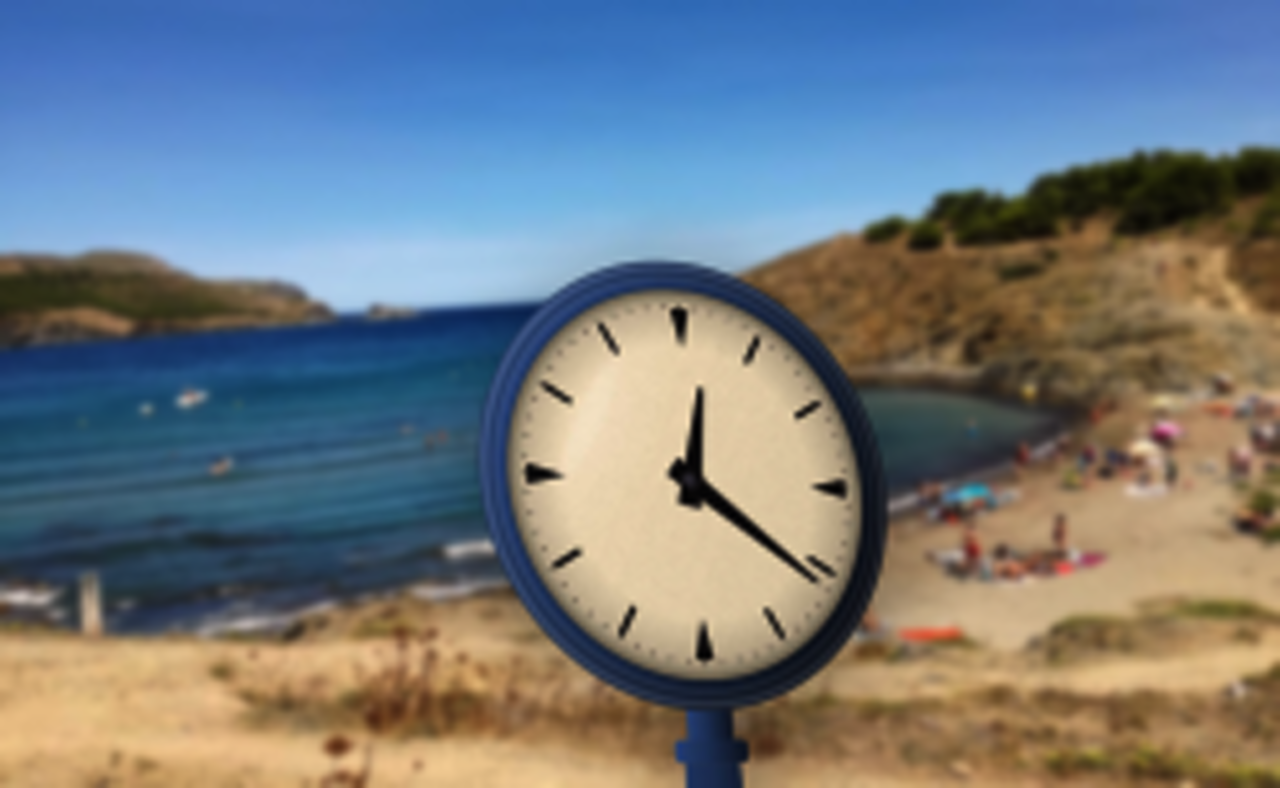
**12:21**
